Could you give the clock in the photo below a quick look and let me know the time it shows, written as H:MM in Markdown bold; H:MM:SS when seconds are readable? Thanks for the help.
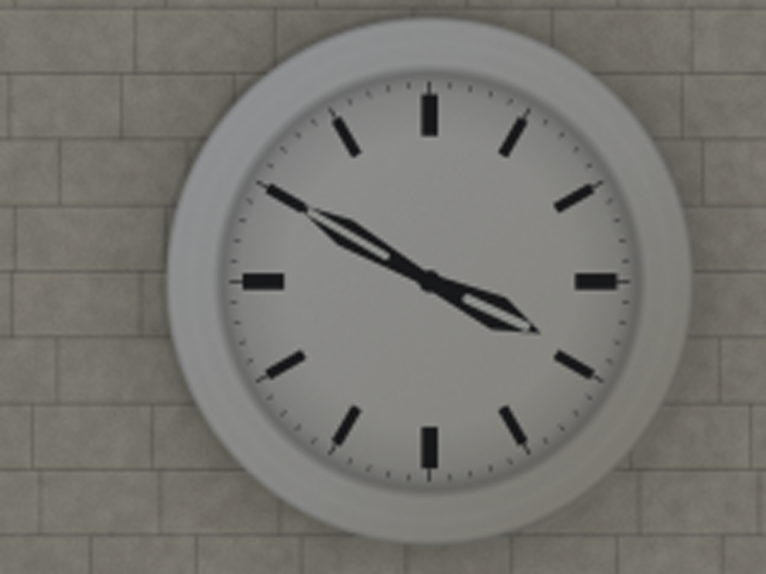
**3:50**
